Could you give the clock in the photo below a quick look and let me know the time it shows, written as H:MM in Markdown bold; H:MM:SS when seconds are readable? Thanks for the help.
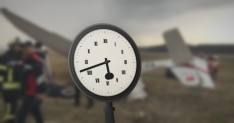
**5:42**
